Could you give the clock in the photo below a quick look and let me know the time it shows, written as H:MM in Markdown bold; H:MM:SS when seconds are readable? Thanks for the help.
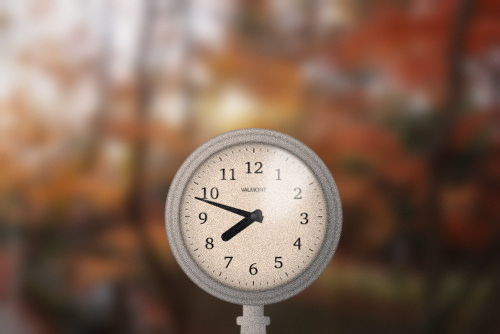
**7:48**
